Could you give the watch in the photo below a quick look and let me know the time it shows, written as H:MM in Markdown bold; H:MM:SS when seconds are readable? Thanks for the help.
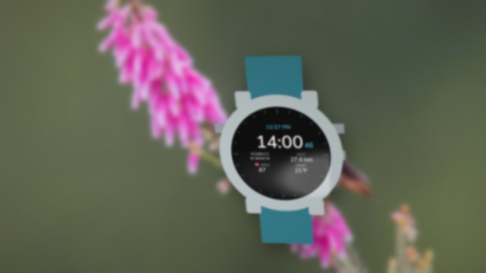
**14:00**
